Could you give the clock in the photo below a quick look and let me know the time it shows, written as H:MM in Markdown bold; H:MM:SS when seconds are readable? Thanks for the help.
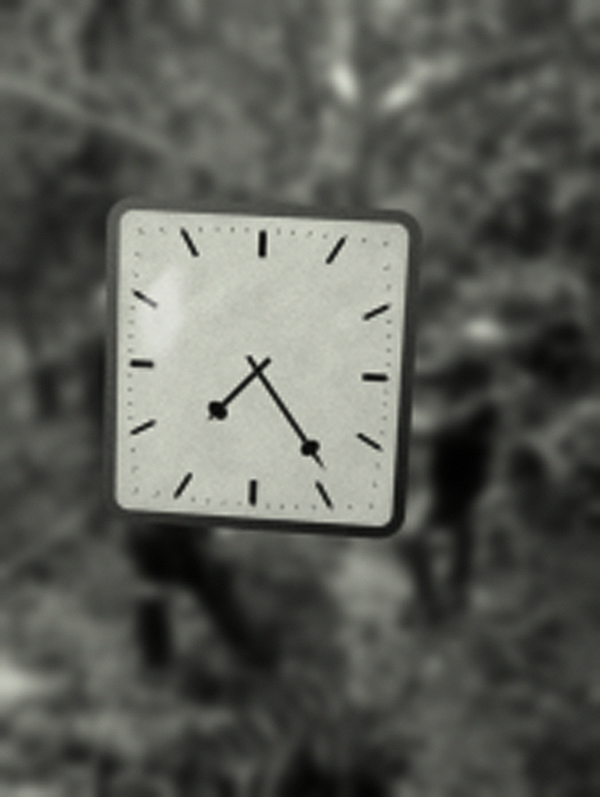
**7:24**
